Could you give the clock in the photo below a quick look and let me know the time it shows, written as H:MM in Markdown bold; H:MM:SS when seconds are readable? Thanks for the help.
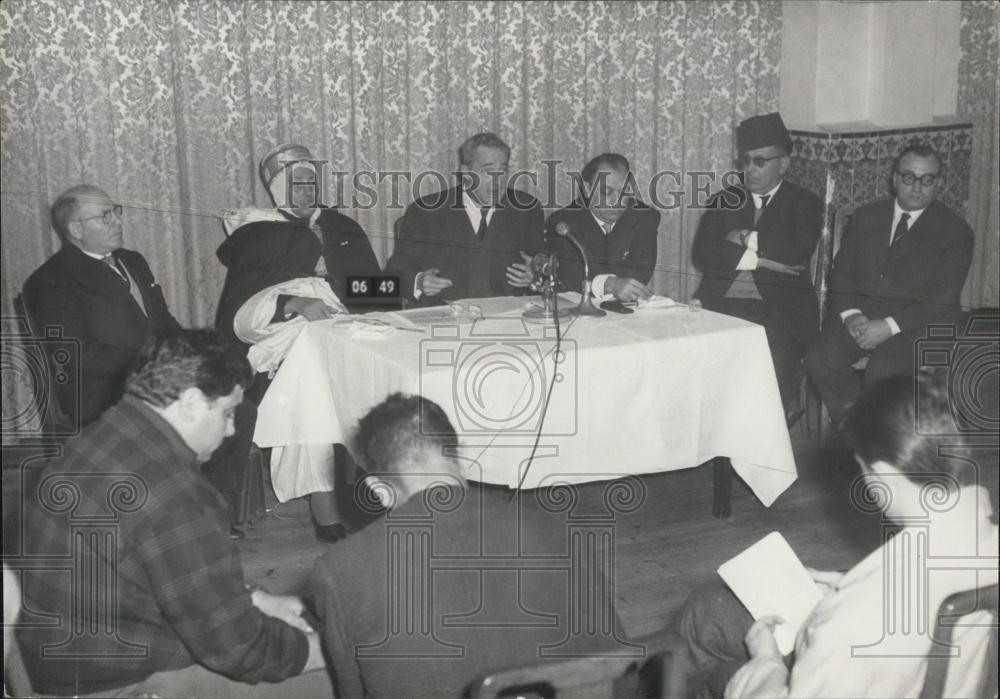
**6:49**
